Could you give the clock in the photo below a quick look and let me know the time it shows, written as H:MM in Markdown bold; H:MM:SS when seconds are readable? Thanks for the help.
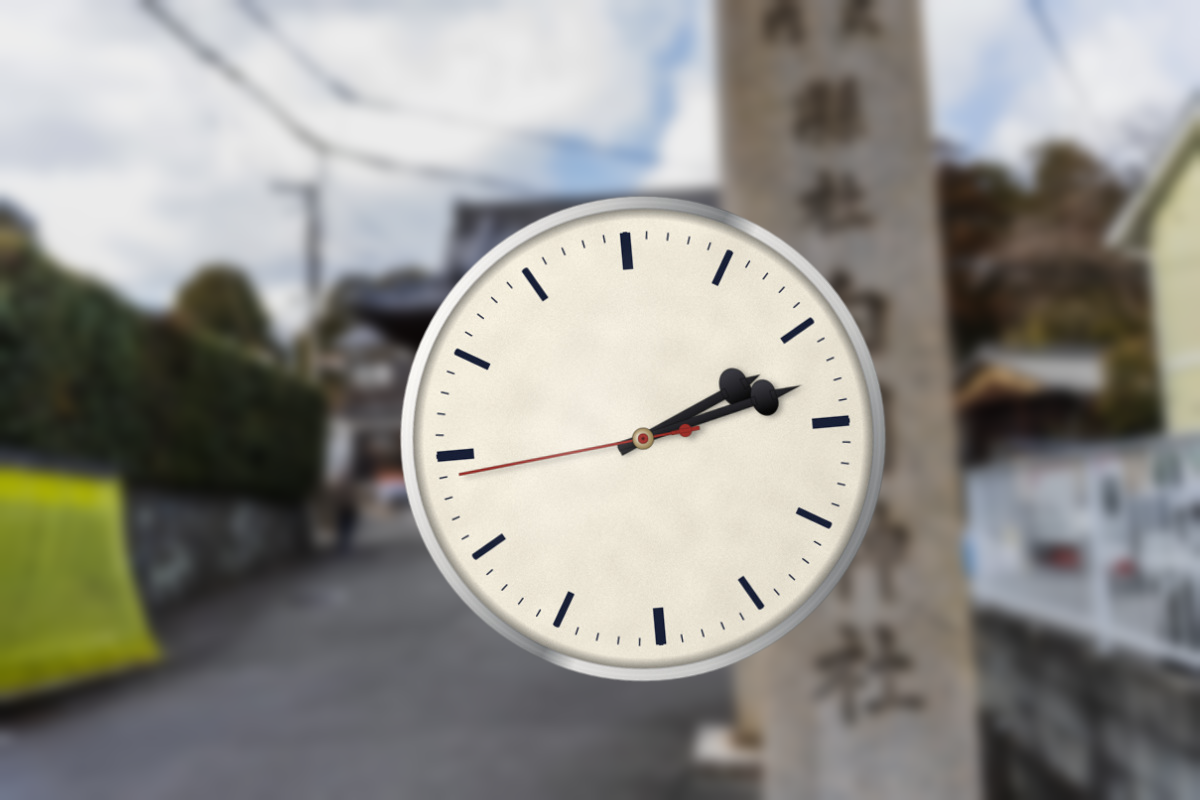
**2:12:44**
